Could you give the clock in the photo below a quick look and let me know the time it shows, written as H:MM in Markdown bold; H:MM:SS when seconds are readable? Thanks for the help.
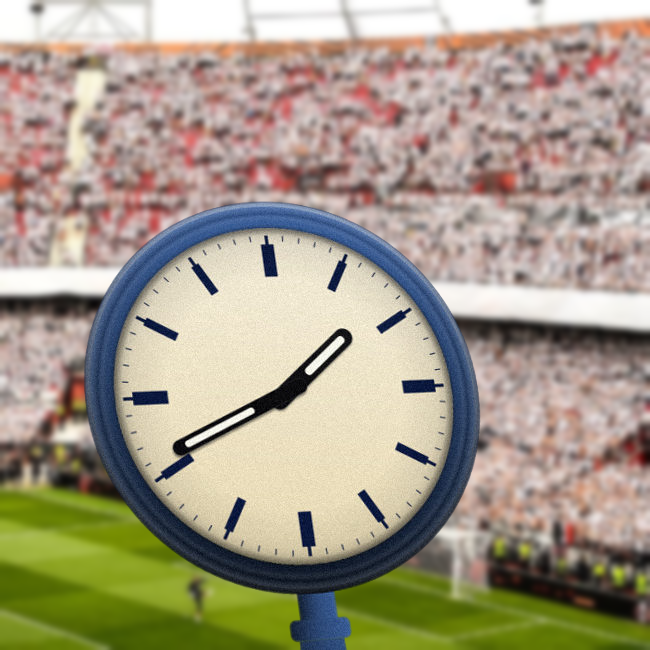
**1:41**
